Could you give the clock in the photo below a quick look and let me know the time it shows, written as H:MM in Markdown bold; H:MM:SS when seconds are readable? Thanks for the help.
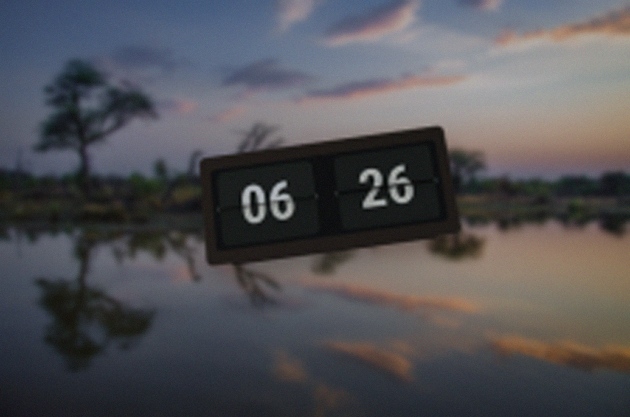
**6:26**
